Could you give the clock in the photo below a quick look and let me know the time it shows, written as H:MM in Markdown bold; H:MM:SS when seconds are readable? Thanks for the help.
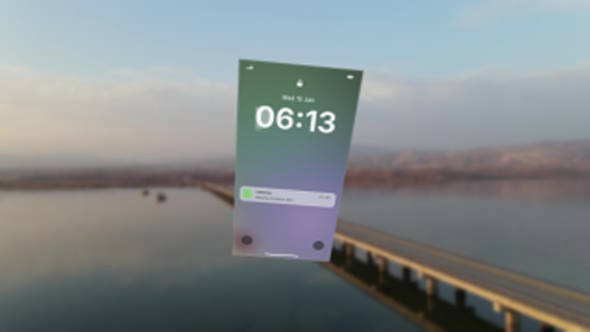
**6:13**
